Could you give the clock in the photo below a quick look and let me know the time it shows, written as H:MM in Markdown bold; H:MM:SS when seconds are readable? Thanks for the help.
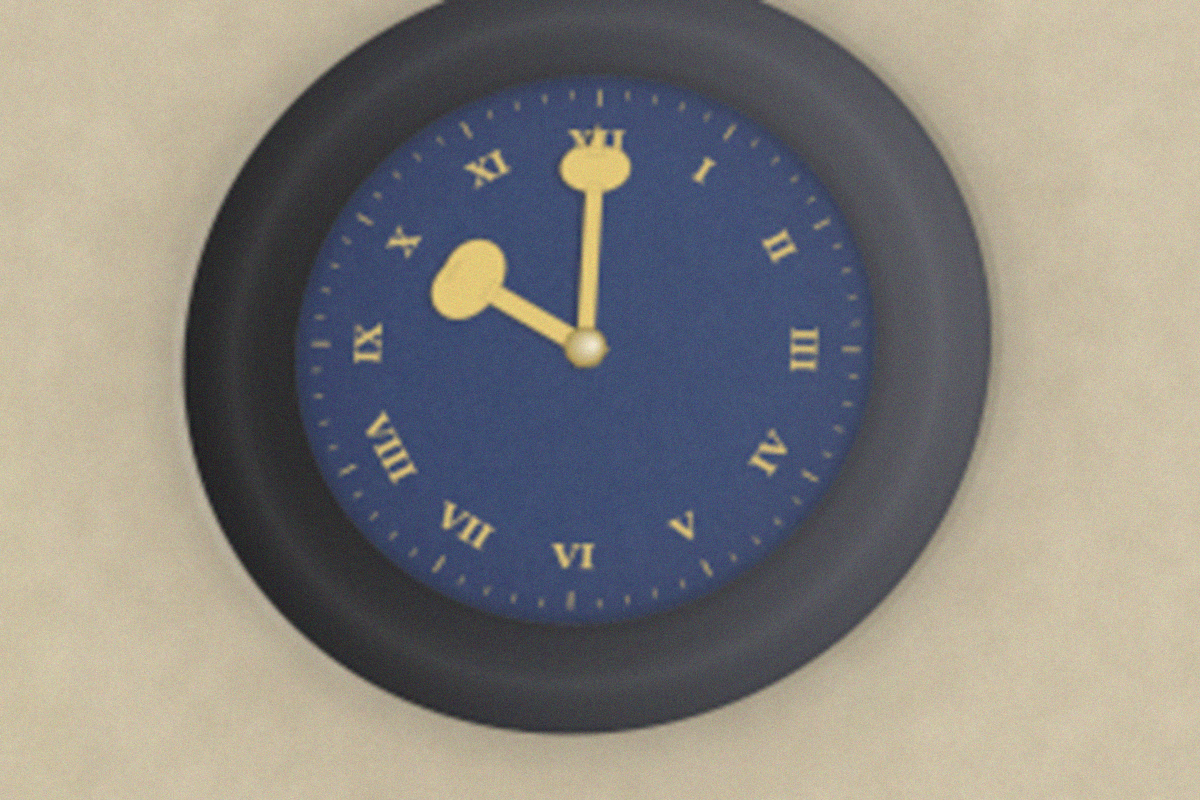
**10:00**
